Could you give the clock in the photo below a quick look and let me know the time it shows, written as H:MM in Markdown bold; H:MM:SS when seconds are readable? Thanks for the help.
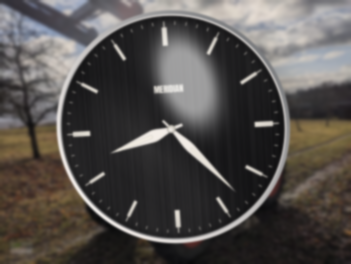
**8:23**
